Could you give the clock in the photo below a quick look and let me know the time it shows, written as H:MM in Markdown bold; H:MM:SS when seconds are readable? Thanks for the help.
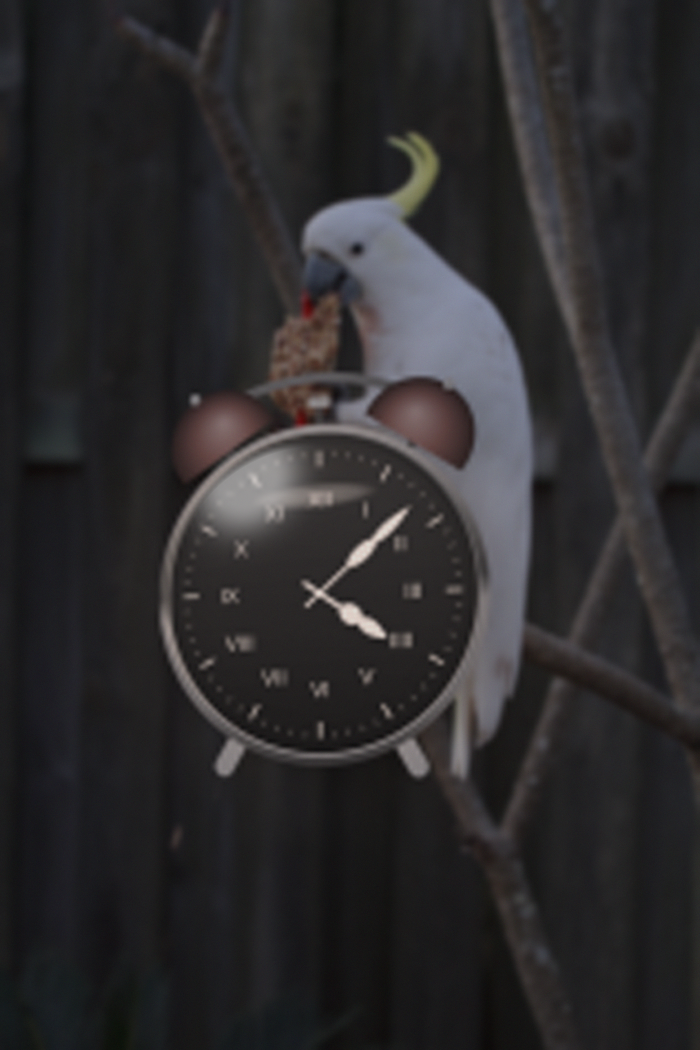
**4:08**
